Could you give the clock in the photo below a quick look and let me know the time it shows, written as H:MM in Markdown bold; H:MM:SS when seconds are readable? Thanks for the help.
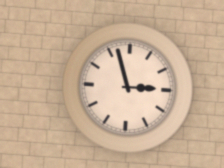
**2:57**
